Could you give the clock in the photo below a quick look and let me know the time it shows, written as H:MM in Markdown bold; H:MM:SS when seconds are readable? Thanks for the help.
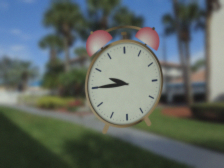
**9:45**
